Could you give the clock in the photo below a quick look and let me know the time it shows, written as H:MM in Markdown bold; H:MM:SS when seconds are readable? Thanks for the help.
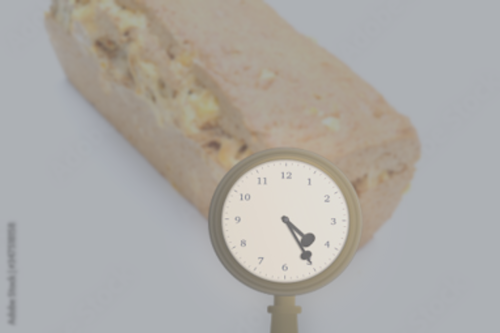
**4:25**
